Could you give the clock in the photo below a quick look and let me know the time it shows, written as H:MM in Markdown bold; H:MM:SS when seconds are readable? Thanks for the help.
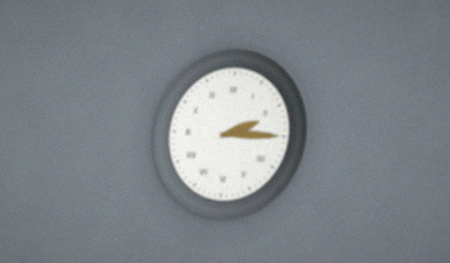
**2:15**
